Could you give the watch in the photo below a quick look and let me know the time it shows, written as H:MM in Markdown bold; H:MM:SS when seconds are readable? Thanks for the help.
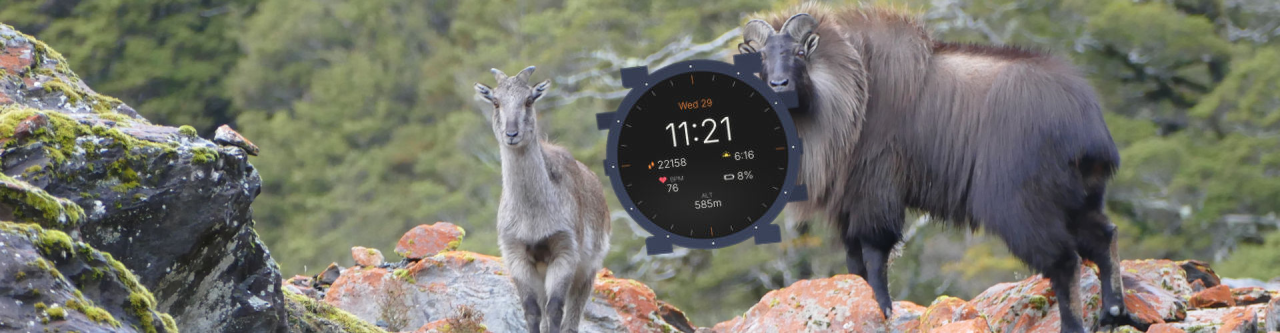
**11:21**
